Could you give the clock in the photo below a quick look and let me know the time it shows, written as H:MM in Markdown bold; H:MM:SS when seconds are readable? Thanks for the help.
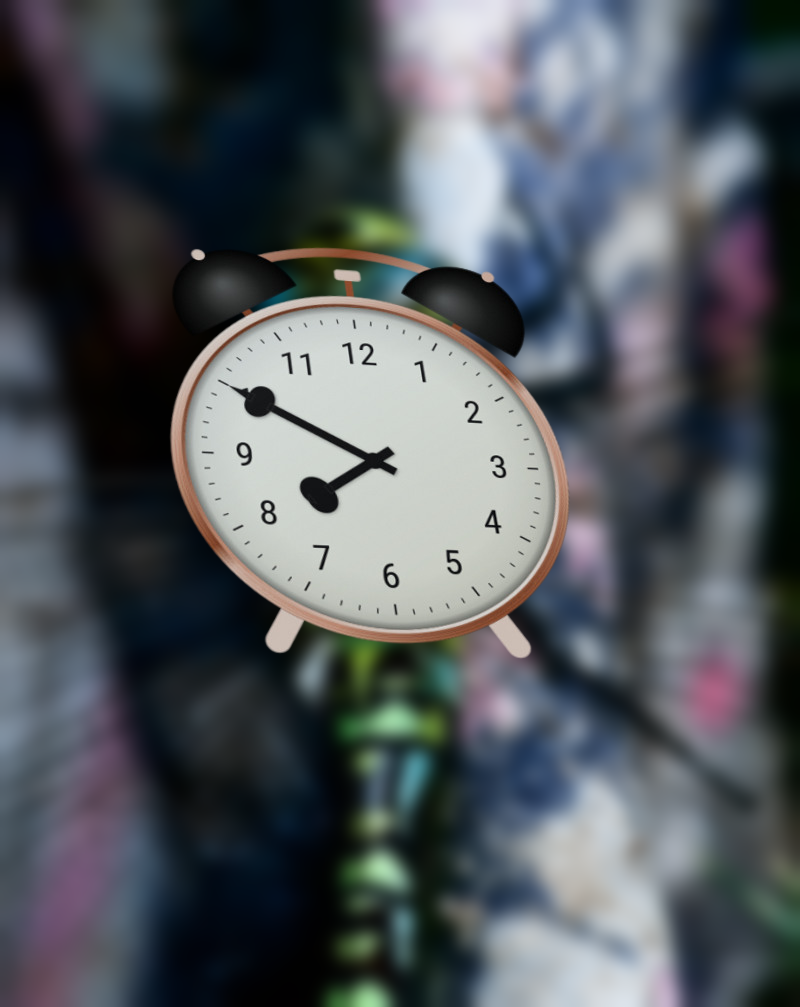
**7:50**
